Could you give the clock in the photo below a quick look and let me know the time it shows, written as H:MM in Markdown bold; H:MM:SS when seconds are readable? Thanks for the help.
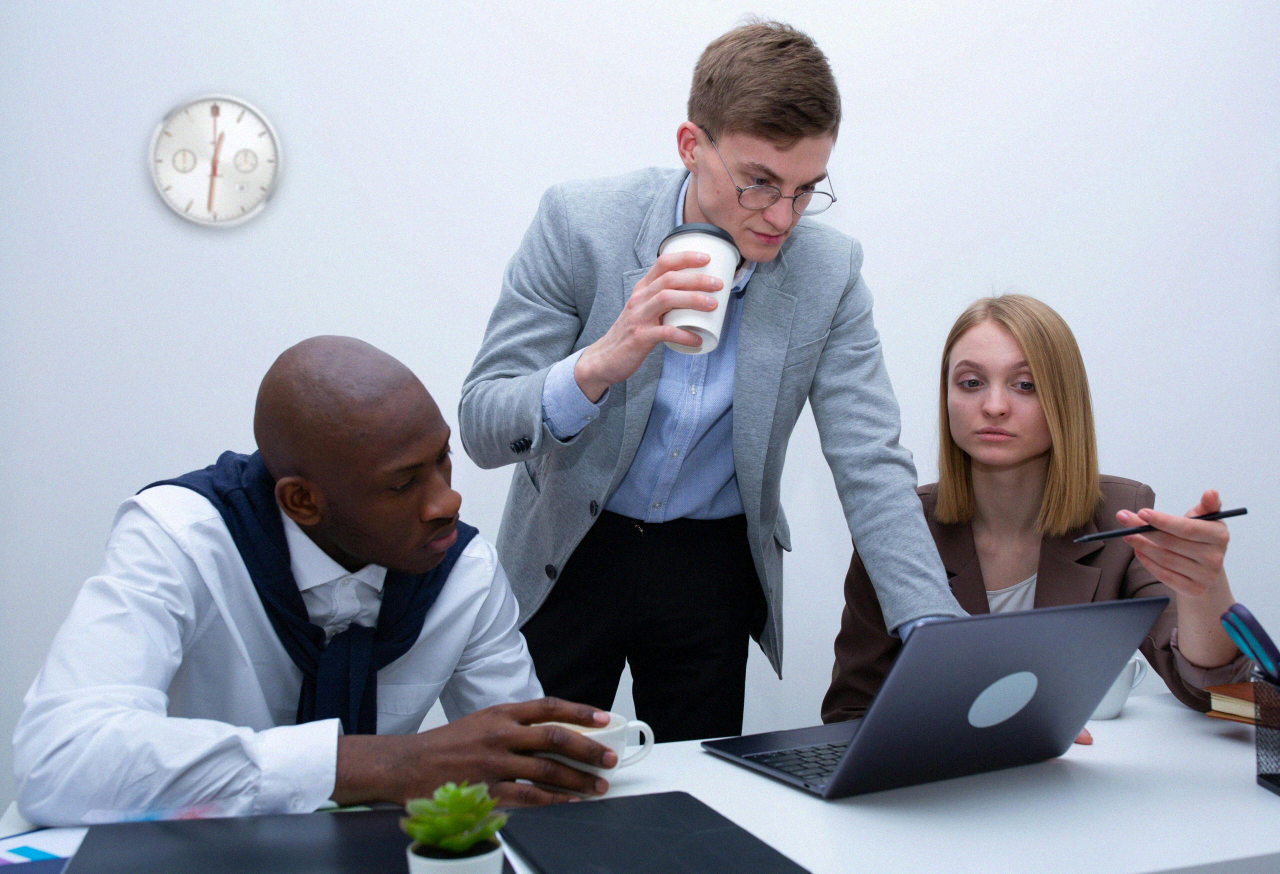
**12:31**
